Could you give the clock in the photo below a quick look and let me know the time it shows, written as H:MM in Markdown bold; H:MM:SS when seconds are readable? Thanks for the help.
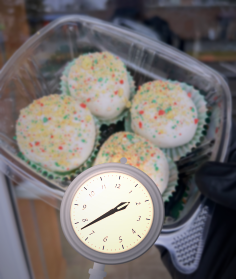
**1:38**
